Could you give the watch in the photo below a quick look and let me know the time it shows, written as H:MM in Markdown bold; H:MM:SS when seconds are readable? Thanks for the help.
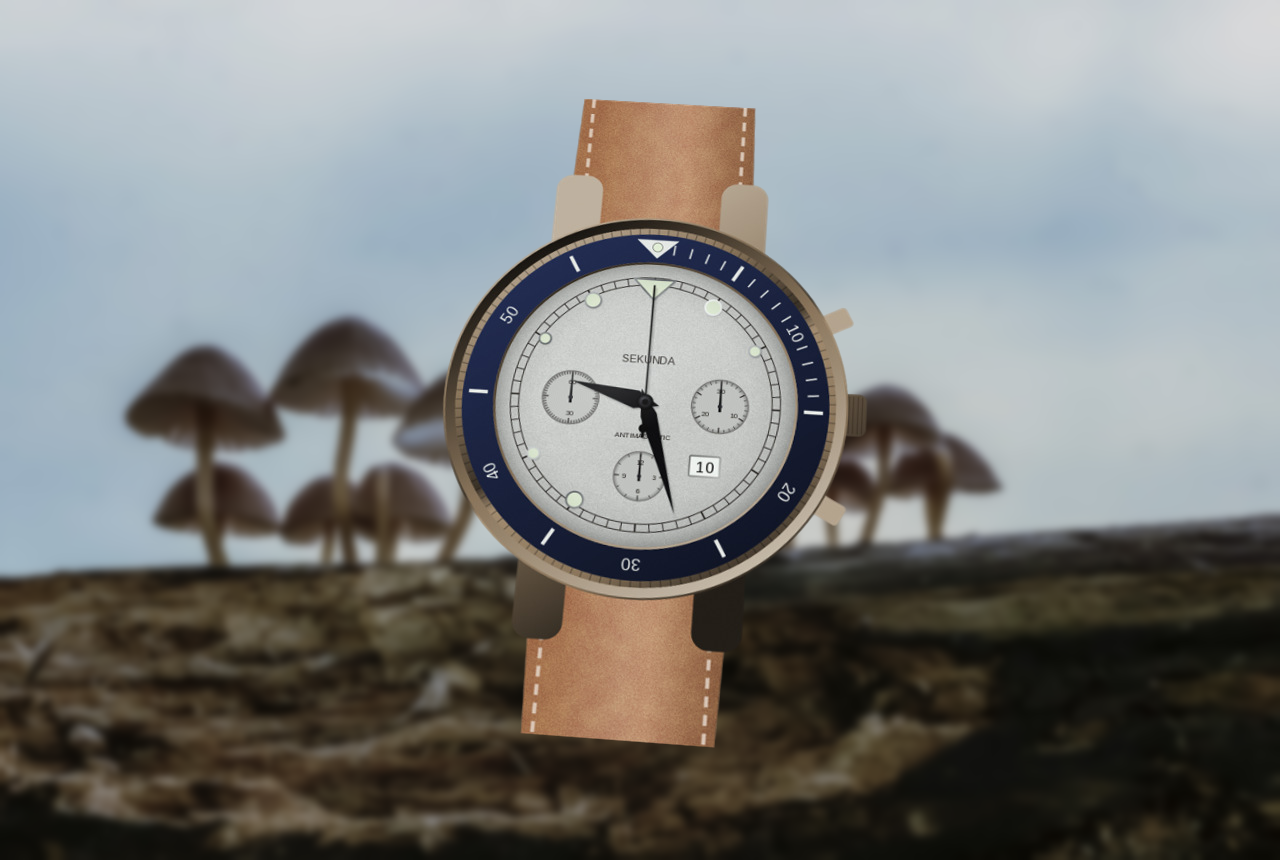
**9:27**
